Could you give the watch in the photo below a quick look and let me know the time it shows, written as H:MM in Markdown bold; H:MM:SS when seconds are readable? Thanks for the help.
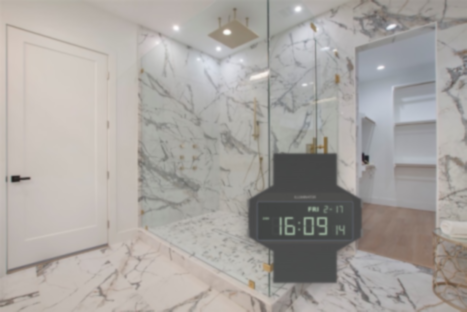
**16:09**
